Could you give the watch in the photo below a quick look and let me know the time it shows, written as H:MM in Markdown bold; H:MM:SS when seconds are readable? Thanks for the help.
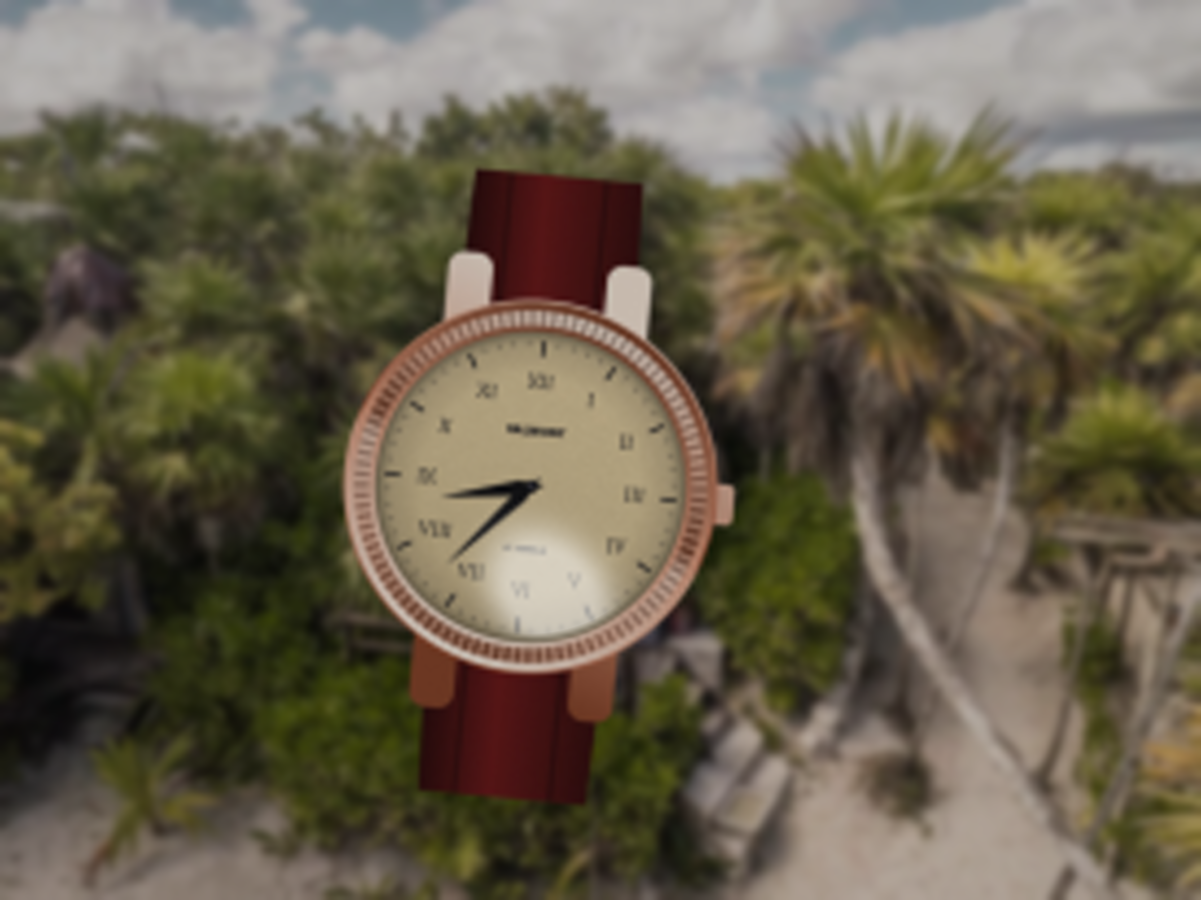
**8:37**
